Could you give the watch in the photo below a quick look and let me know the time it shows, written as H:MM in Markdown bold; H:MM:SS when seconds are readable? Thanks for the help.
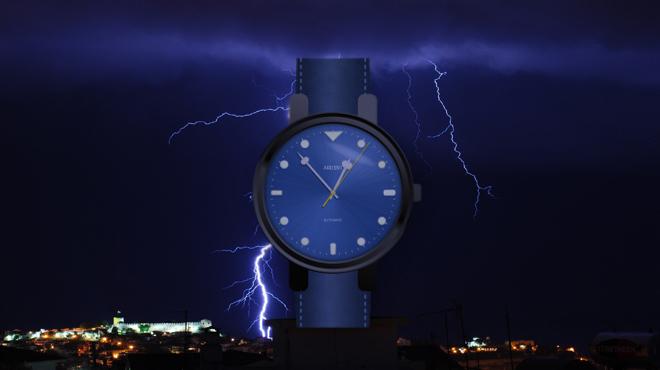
**12:53:06**
